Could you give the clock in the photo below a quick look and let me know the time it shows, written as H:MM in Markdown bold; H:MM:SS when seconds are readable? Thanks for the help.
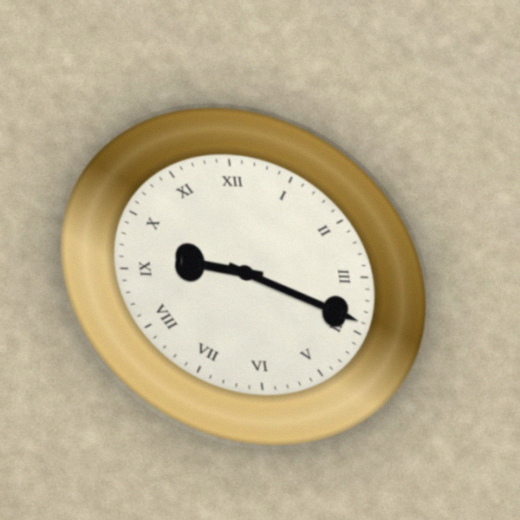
**9:19**
